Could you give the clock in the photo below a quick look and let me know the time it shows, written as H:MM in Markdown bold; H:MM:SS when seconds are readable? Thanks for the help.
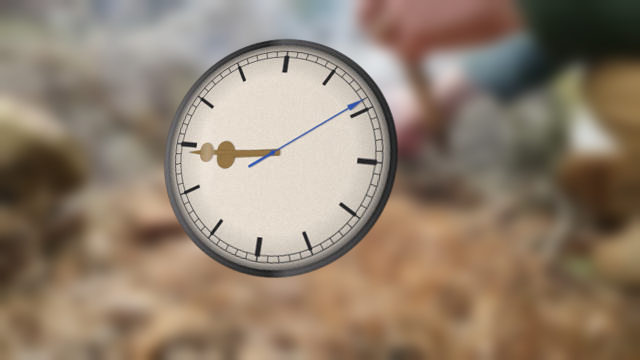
**8:44:09**
